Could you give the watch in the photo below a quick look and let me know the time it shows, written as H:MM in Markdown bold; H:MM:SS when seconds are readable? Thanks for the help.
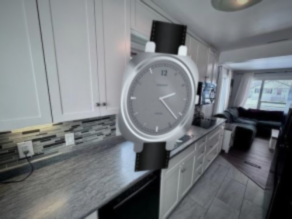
**2:22**
